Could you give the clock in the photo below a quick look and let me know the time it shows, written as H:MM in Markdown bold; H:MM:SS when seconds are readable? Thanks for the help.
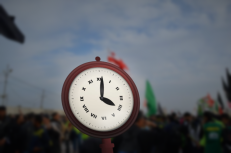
**4:01**
